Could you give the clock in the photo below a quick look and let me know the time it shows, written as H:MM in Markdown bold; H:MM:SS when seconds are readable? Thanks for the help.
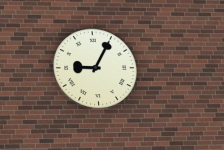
**9:05**
